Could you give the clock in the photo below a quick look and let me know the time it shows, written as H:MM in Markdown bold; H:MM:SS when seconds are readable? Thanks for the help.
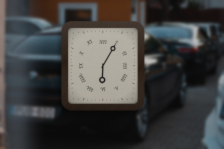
**6:05**
